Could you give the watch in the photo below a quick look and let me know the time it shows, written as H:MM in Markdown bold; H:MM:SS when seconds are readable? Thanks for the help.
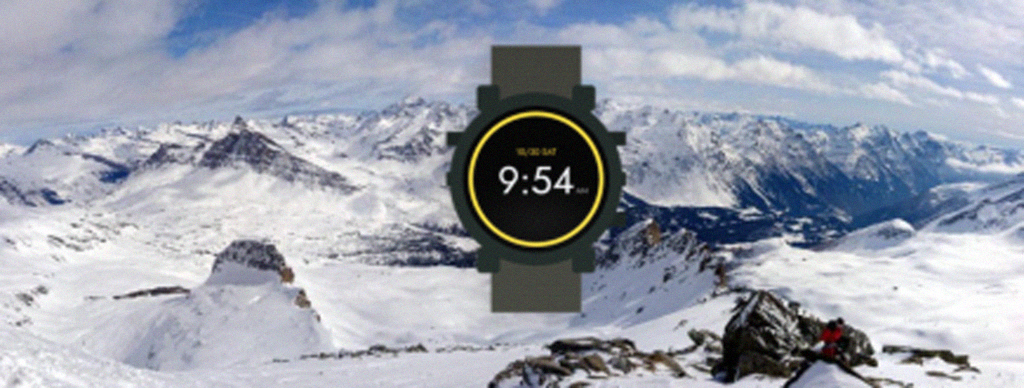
**9:54**
